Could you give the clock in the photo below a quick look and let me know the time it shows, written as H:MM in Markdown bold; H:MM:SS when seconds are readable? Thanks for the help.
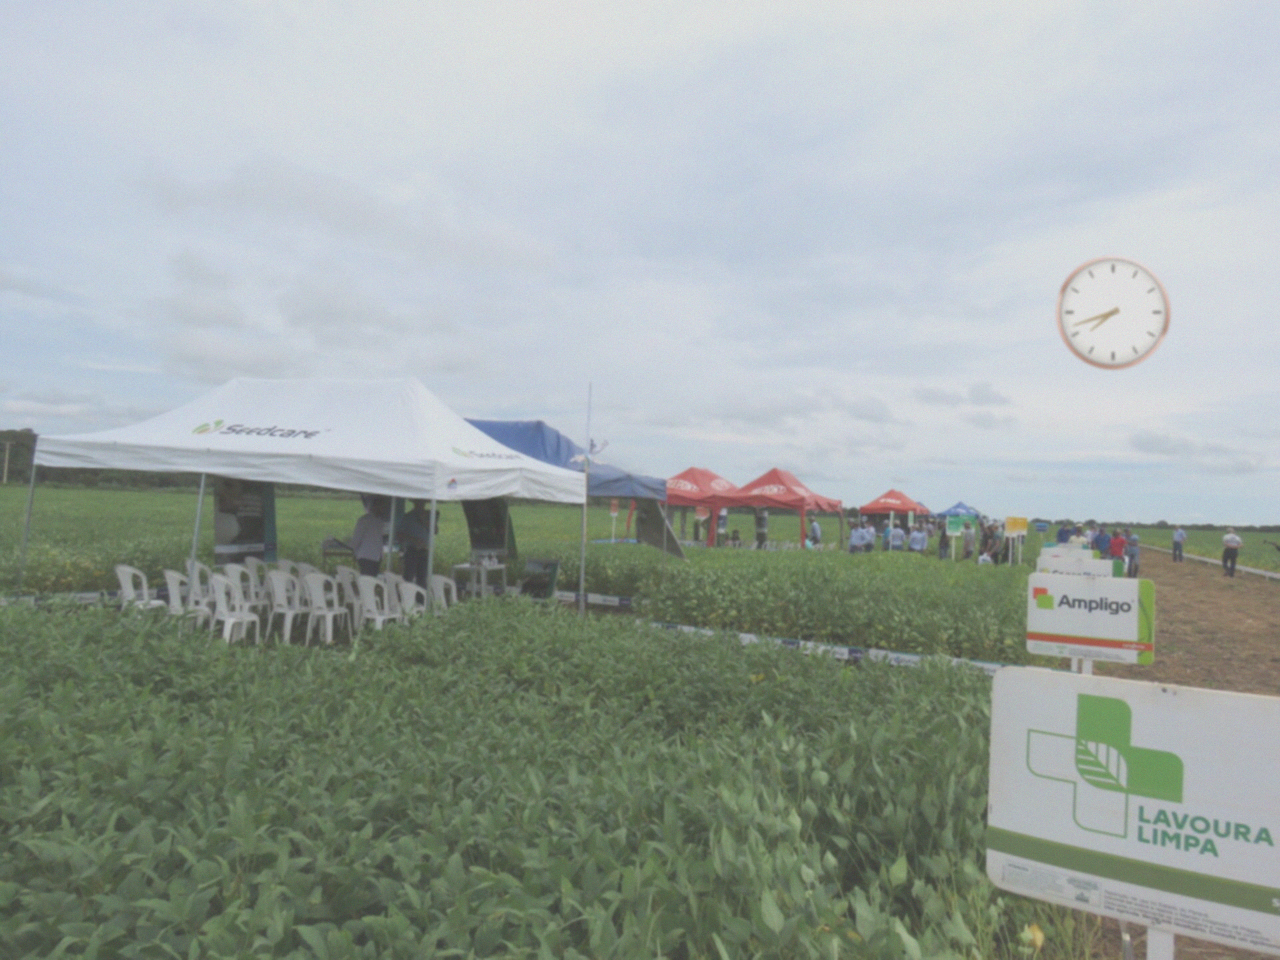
**7:42**
